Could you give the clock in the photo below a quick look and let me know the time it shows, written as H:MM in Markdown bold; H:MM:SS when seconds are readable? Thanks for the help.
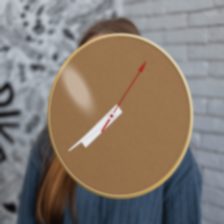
**7:39:06**
